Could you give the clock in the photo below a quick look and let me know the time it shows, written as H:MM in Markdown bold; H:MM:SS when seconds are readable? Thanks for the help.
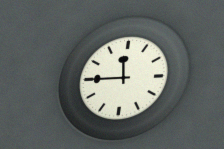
**11:45**
